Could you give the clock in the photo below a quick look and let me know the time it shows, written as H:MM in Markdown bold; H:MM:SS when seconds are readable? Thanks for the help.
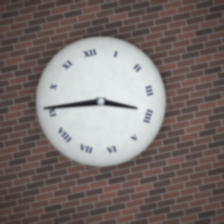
**3:46**
